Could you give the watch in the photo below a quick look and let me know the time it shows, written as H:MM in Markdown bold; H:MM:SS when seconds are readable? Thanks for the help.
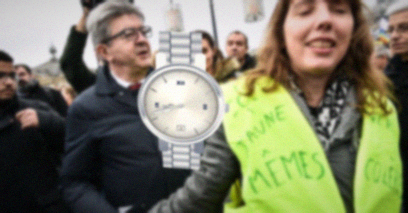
**8:42**
